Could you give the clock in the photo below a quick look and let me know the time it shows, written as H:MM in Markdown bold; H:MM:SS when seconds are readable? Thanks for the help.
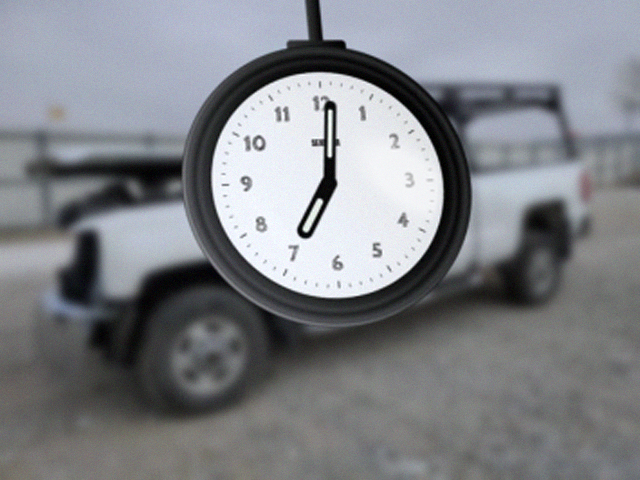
**7:01**
